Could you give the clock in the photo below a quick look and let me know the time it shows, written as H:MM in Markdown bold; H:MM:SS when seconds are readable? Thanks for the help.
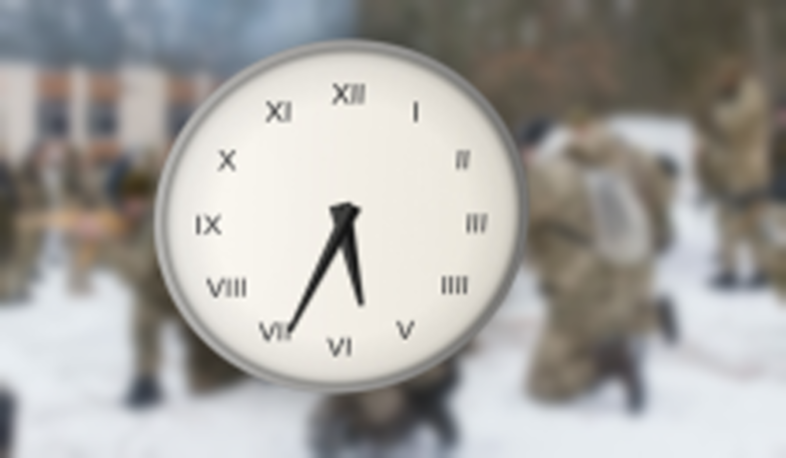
**5:34**
